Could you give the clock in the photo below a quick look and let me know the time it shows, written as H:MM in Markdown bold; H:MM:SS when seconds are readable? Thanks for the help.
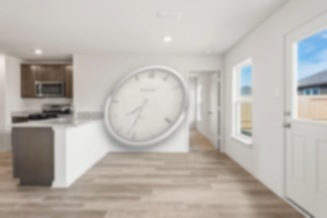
**7:32**
